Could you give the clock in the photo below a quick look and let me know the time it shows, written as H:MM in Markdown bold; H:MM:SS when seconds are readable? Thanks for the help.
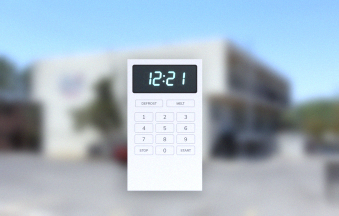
**12:21**
